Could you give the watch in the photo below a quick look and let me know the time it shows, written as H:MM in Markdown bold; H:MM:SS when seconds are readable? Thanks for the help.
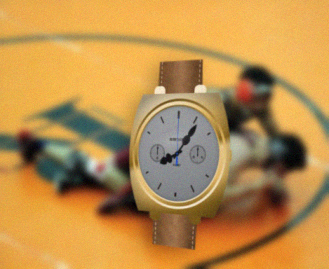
**8:06**
